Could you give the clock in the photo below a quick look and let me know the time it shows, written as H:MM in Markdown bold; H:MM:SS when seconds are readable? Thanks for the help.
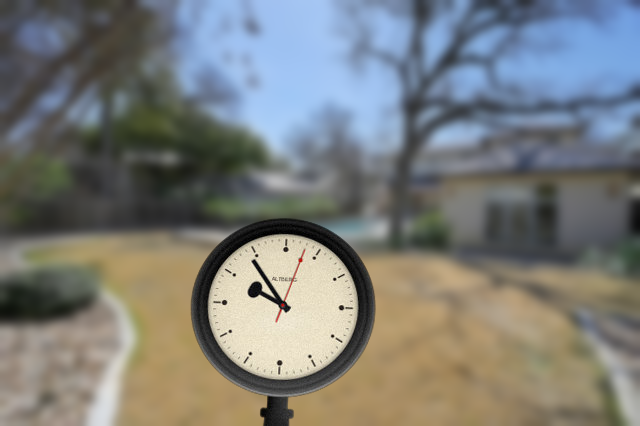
**9:54:03**
